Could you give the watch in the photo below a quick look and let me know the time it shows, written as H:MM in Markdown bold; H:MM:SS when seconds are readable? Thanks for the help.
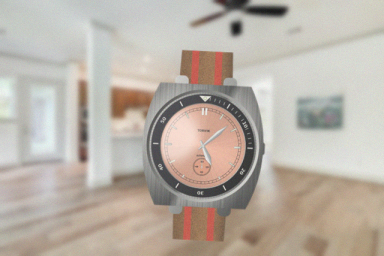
**5:08**
